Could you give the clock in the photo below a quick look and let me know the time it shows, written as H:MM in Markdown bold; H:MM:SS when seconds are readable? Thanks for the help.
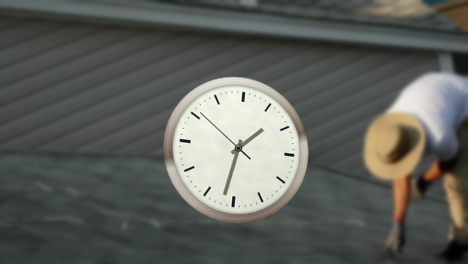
**1:31:51**
